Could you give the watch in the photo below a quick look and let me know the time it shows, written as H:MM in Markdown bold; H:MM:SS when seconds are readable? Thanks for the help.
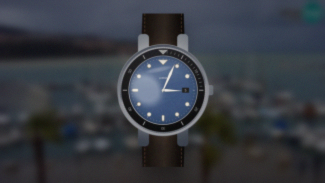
**3:04**
